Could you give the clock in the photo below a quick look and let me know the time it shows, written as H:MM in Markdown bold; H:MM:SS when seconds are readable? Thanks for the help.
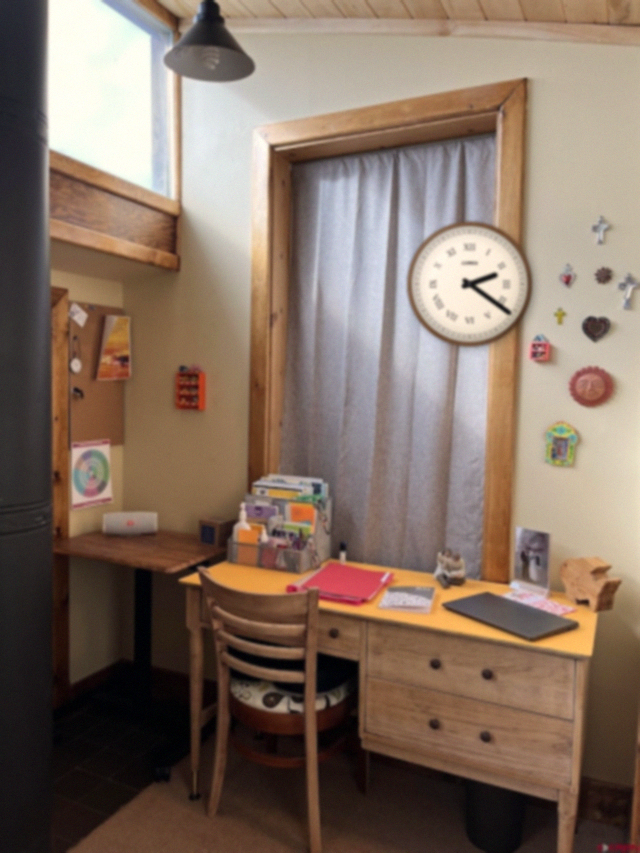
**2:21**
